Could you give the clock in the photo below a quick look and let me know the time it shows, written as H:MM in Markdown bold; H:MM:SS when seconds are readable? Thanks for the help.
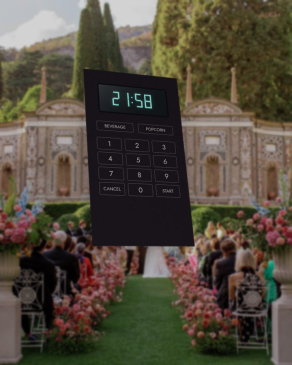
**21:58**
